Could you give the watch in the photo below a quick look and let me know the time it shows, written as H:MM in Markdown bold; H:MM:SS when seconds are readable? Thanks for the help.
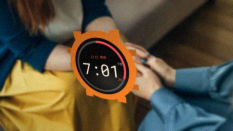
**7:01**
